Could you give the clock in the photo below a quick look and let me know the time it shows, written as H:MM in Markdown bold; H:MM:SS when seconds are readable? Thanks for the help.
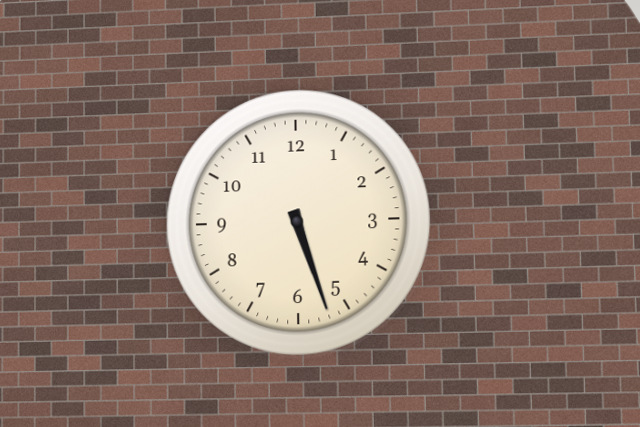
**5:27**
